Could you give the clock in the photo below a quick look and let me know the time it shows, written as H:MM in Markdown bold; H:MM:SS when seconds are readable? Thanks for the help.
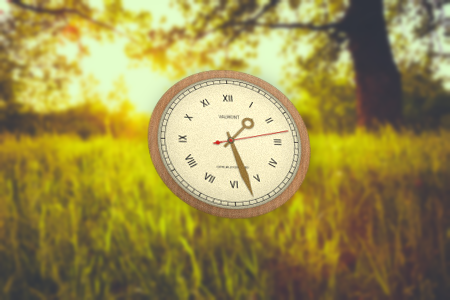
**1:27:13**
